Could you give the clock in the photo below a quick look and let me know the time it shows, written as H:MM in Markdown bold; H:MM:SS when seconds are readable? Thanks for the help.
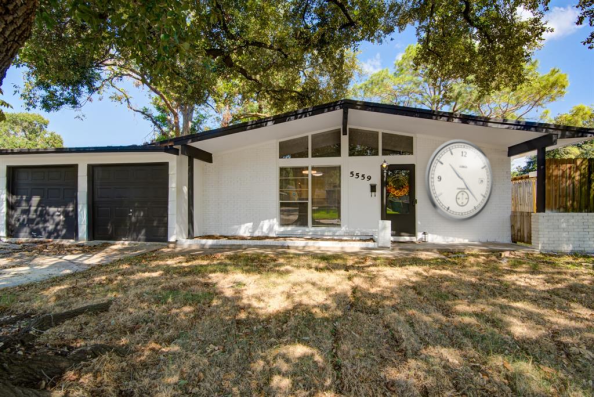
**10:23**
